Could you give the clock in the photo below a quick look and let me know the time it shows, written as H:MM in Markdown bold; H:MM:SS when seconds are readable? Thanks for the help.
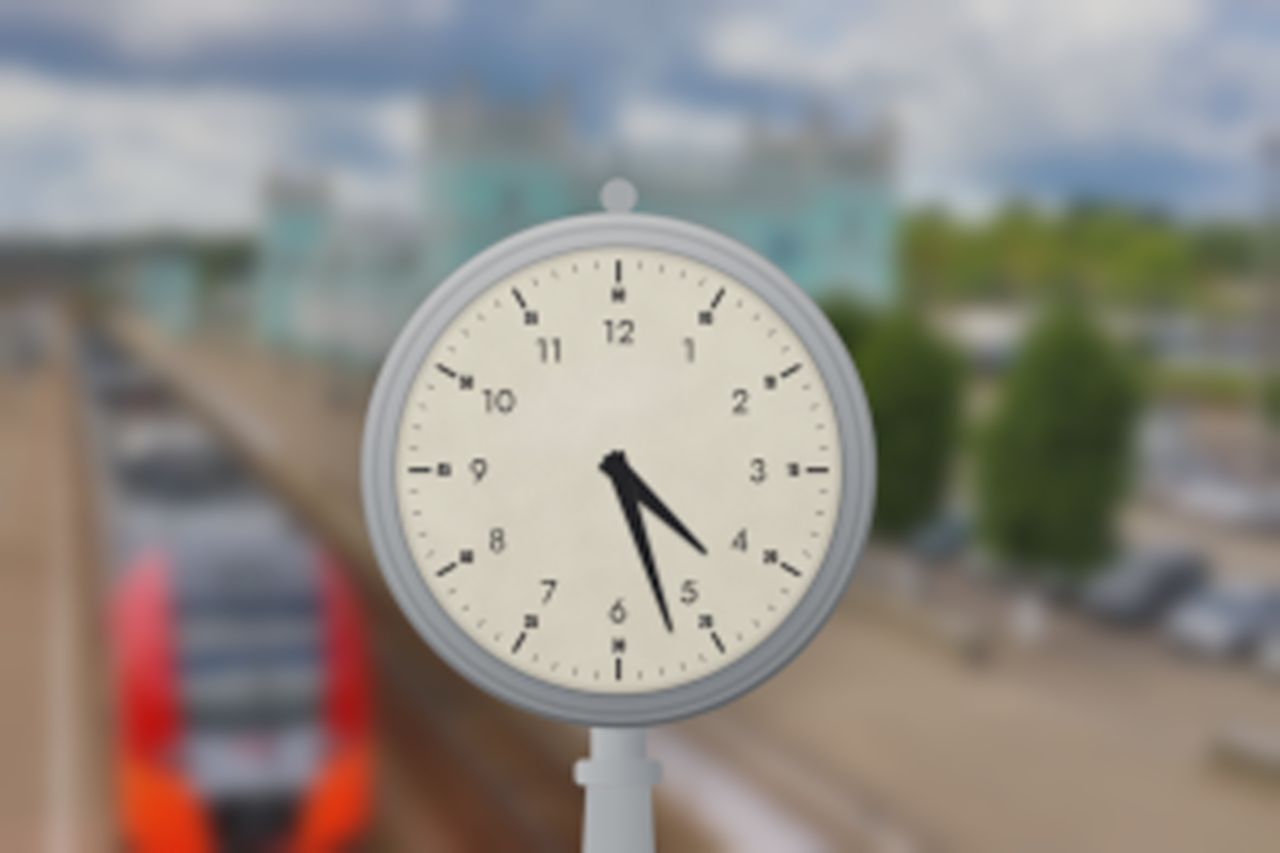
**4:27**
